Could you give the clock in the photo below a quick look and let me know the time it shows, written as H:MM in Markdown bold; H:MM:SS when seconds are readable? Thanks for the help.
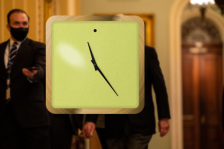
**11:24**
